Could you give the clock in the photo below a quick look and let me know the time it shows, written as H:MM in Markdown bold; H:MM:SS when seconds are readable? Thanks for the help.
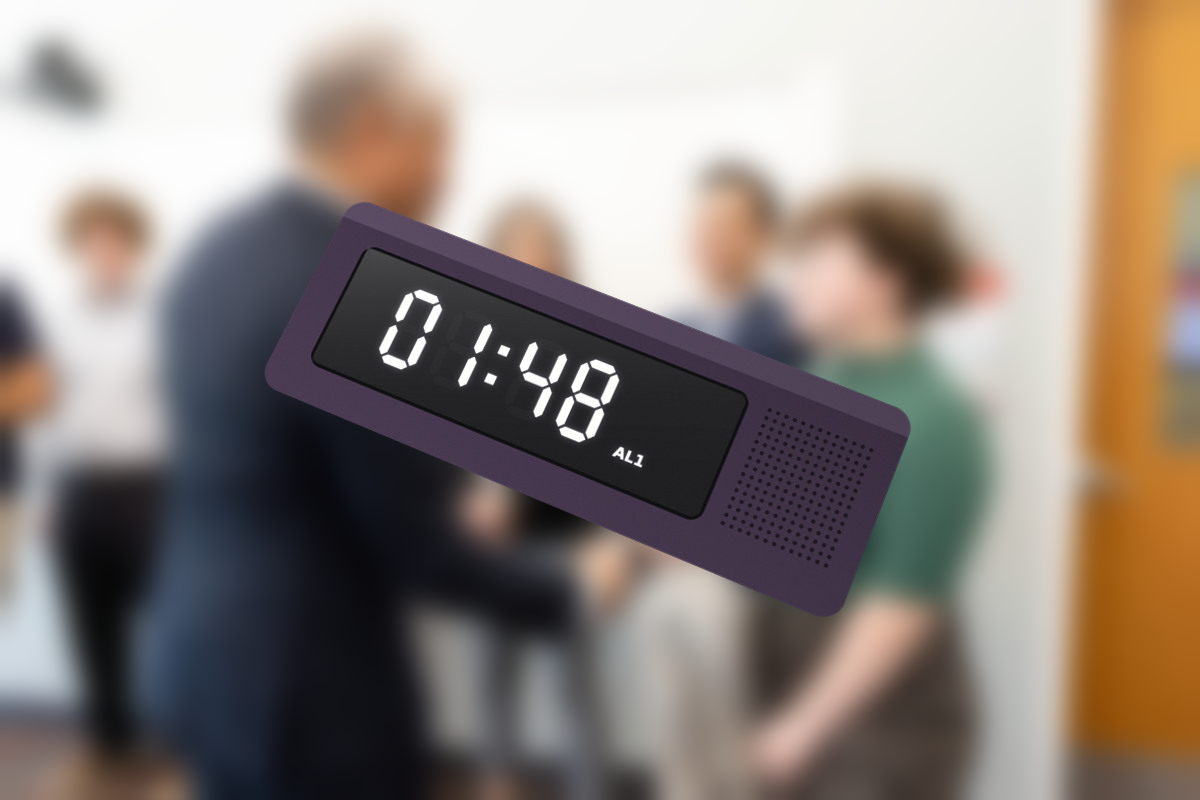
**1:48**
